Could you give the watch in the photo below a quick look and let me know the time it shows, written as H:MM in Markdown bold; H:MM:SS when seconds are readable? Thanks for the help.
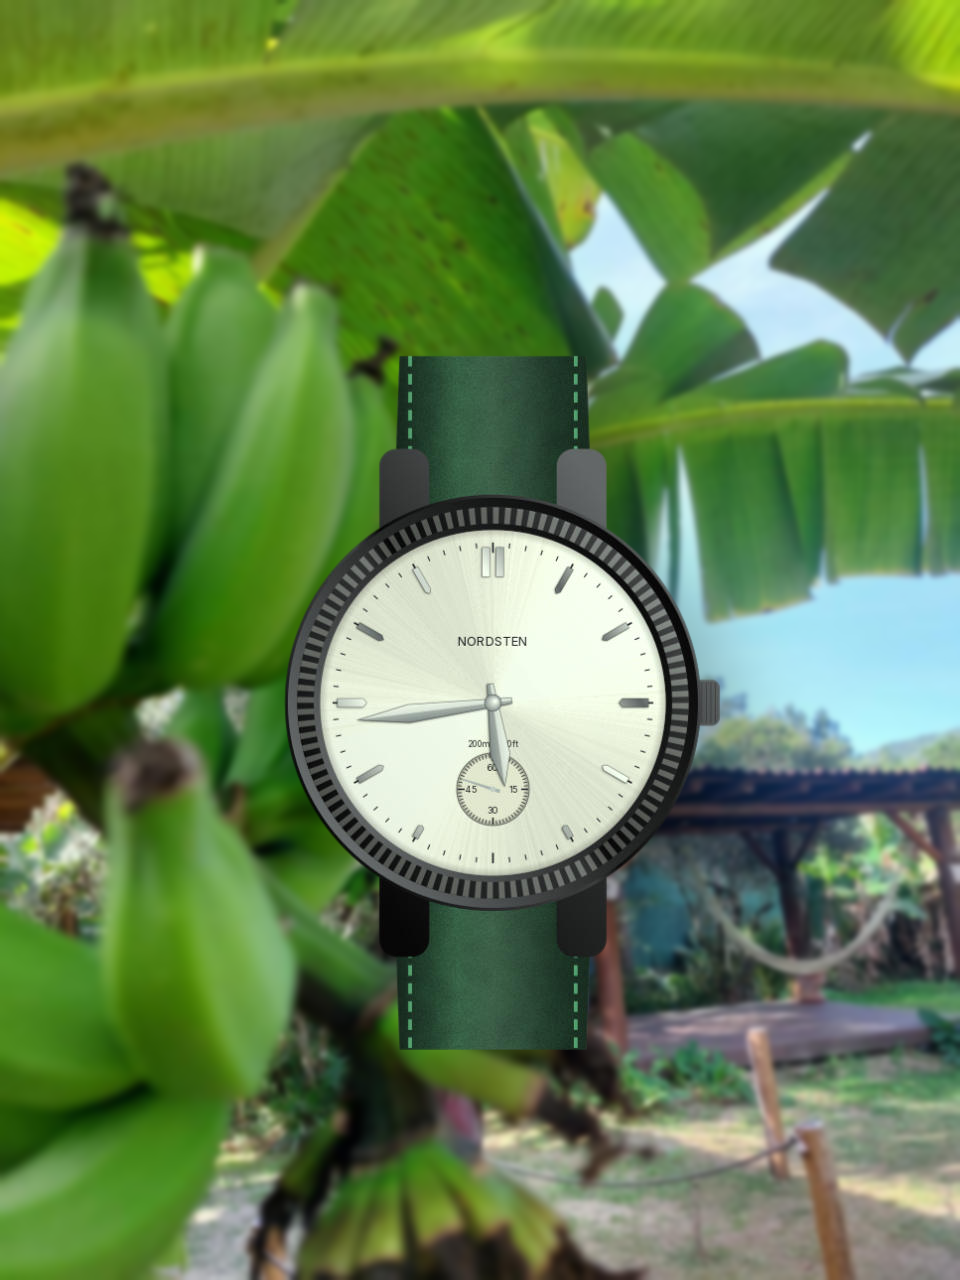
**5:43:48**
